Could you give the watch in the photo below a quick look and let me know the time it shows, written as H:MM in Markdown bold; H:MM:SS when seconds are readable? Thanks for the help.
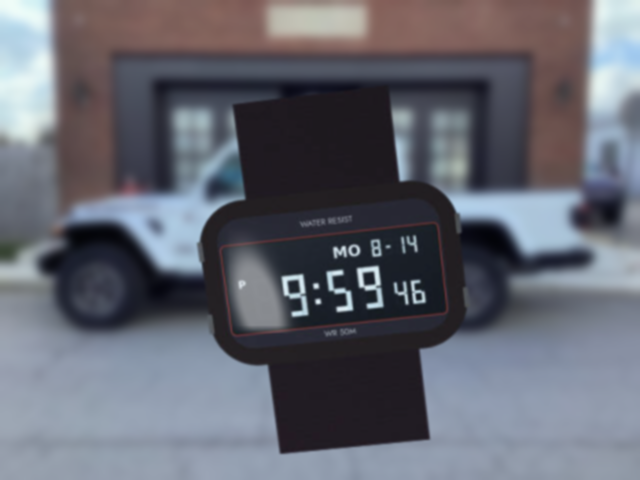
**9:59:46**
